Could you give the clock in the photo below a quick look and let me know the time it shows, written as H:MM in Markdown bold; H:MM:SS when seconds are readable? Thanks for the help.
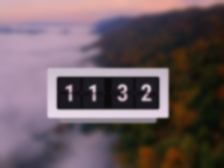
**11:32**
